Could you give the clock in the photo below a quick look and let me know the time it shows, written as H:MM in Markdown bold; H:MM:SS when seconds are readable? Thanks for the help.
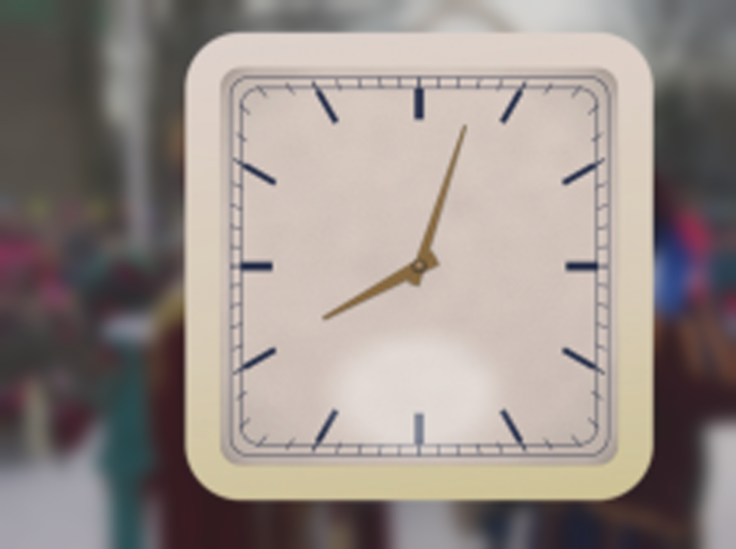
**8:03**
